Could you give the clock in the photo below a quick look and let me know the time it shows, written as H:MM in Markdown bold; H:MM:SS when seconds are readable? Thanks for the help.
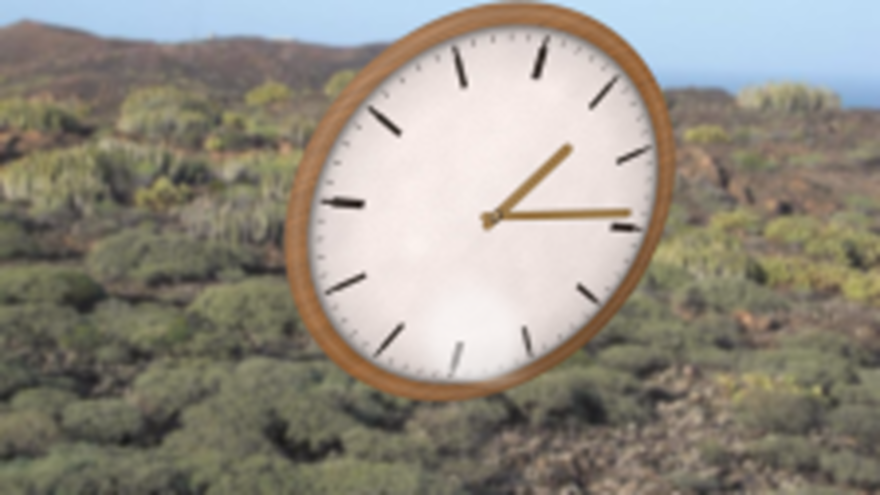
**1:14**
